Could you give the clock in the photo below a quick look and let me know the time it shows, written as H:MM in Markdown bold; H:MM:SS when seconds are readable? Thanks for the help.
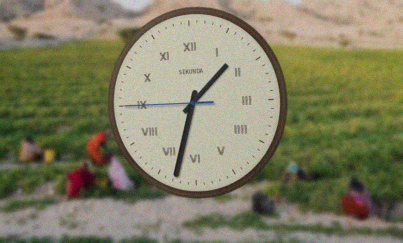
**1:32:45**
